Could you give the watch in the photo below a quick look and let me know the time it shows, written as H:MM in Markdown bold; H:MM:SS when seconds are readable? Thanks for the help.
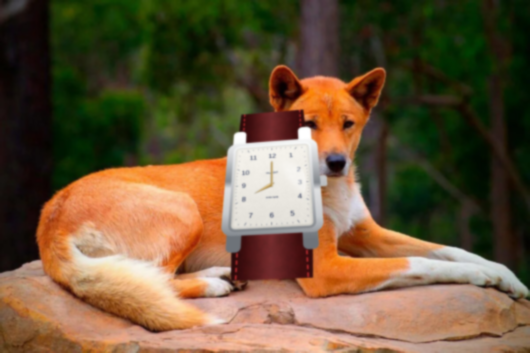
**8:00**
